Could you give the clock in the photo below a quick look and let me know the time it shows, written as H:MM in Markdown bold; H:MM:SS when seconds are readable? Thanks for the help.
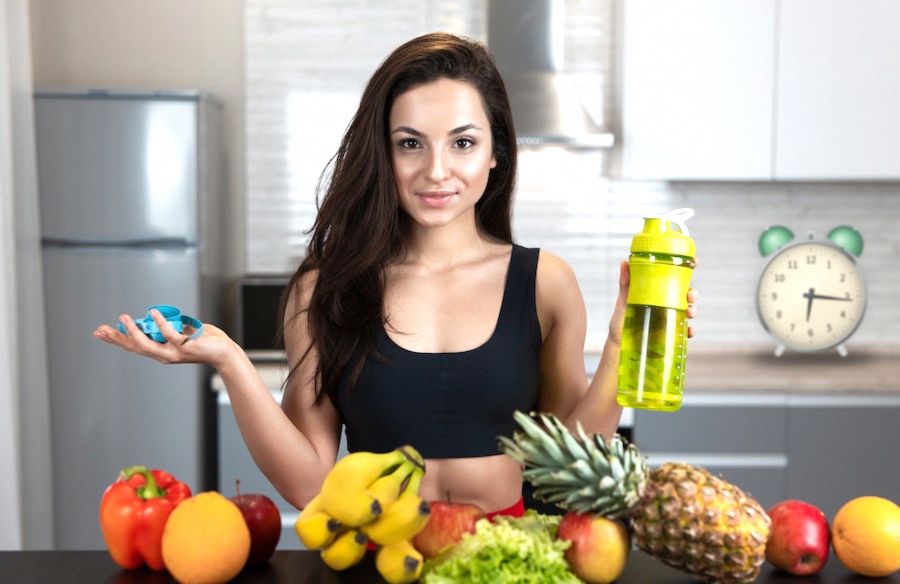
**6:16**
